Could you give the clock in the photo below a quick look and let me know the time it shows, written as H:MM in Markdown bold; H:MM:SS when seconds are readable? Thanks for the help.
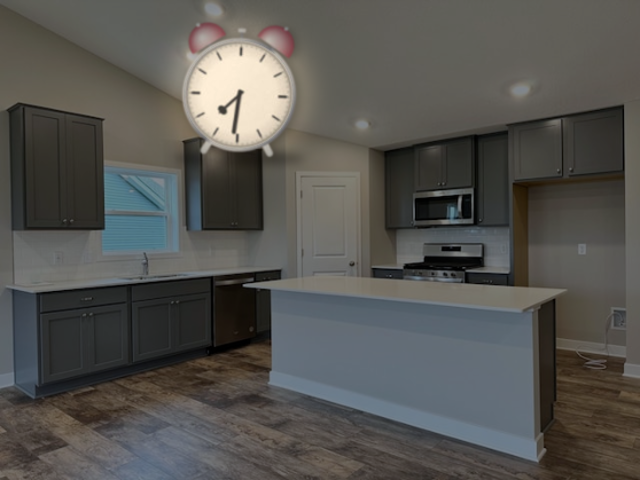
**7:31**
